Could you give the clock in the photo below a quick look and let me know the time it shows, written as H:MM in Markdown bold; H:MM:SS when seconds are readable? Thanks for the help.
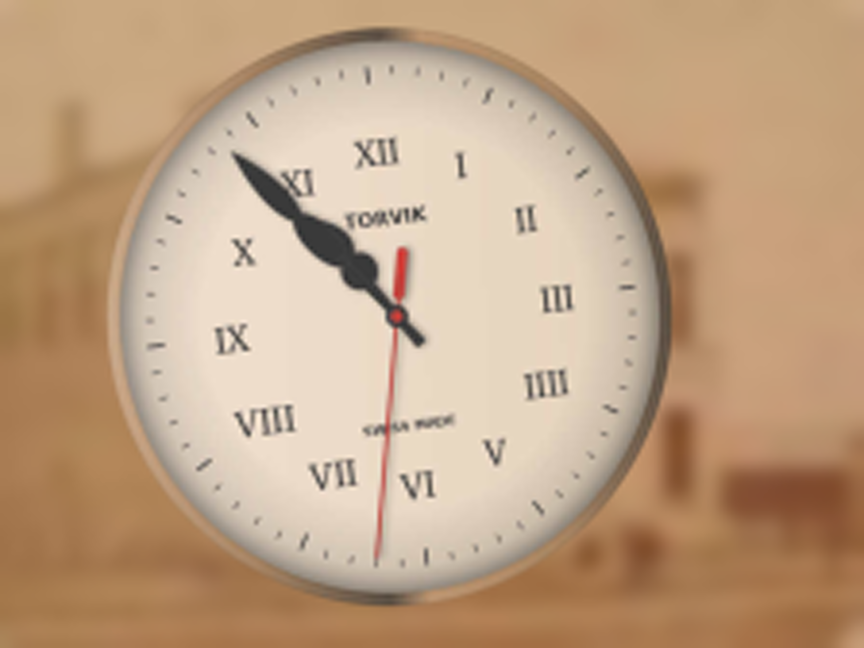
**10:53:32**
